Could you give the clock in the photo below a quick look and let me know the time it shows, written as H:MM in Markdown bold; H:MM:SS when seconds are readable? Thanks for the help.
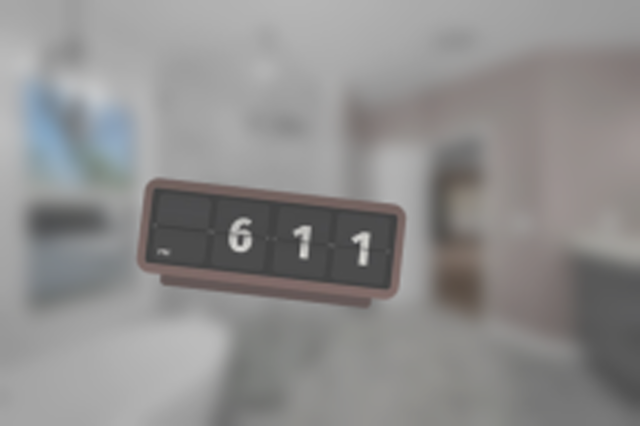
**6:11**
